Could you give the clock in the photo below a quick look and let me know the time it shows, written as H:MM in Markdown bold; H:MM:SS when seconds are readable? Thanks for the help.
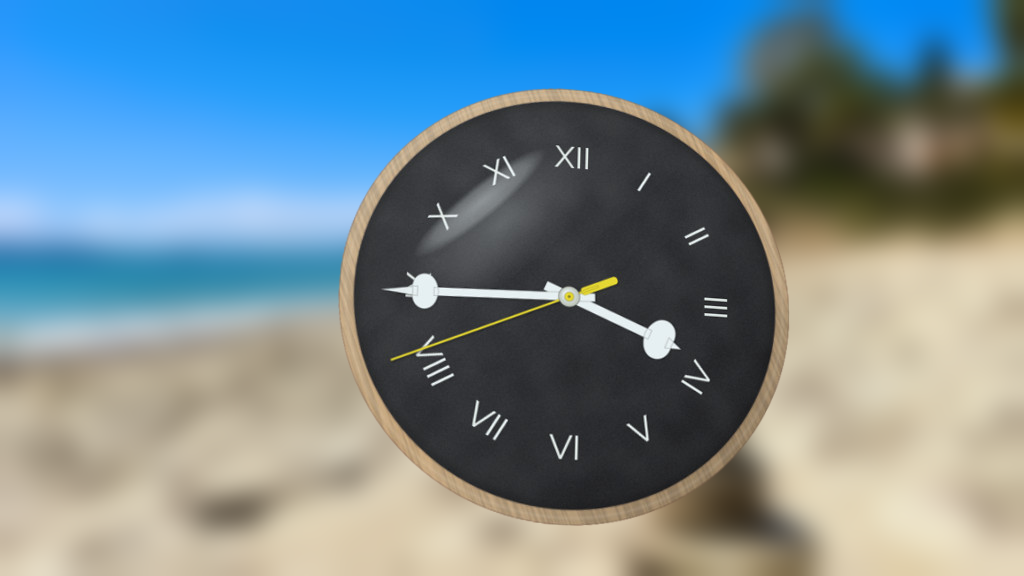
**3:44:41**
